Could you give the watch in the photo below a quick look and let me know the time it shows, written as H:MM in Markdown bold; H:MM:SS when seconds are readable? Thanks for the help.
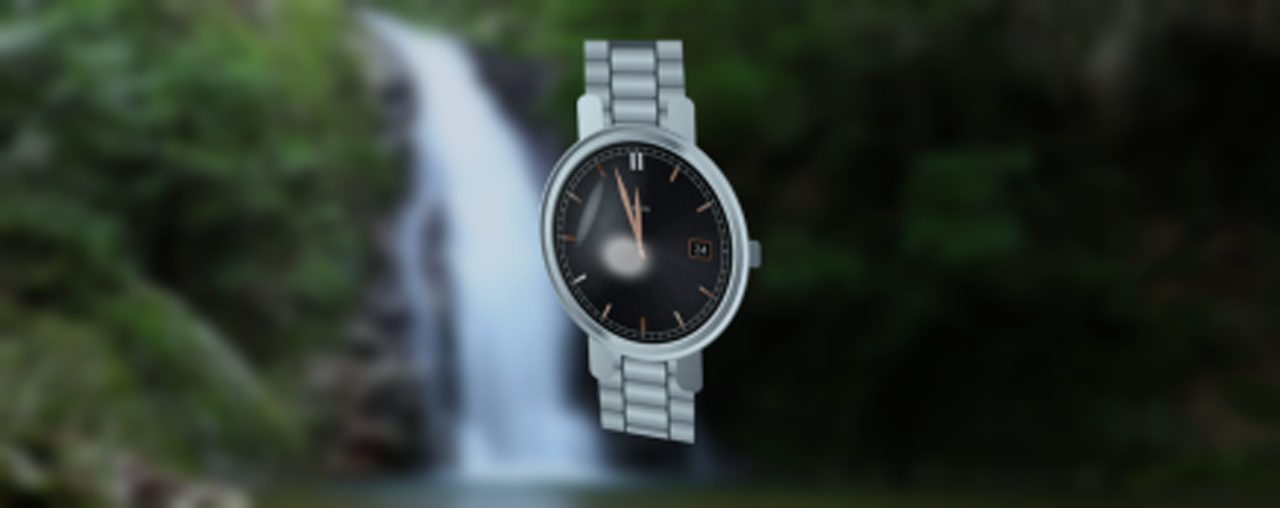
**11:57**
